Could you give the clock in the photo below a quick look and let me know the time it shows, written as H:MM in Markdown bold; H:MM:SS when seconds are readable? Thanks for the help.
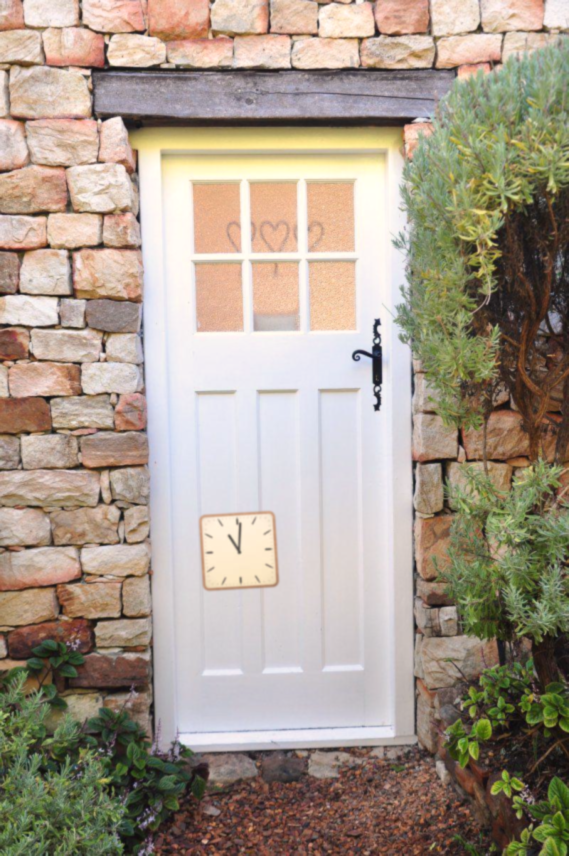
**11:01**
